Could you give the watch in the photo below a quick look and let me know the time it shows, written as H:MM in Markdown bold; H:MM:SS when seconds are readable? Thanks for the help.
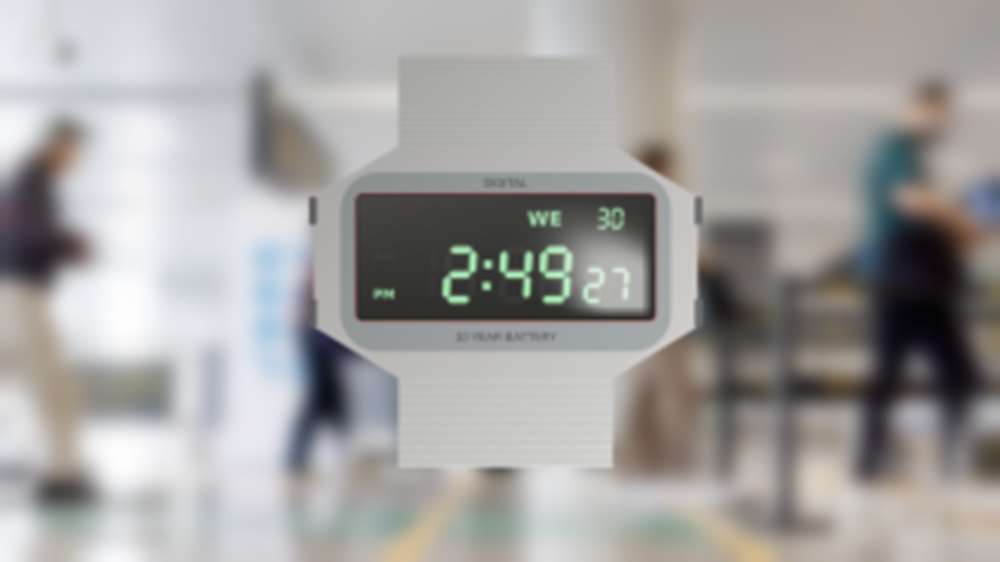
**2:49:27**
